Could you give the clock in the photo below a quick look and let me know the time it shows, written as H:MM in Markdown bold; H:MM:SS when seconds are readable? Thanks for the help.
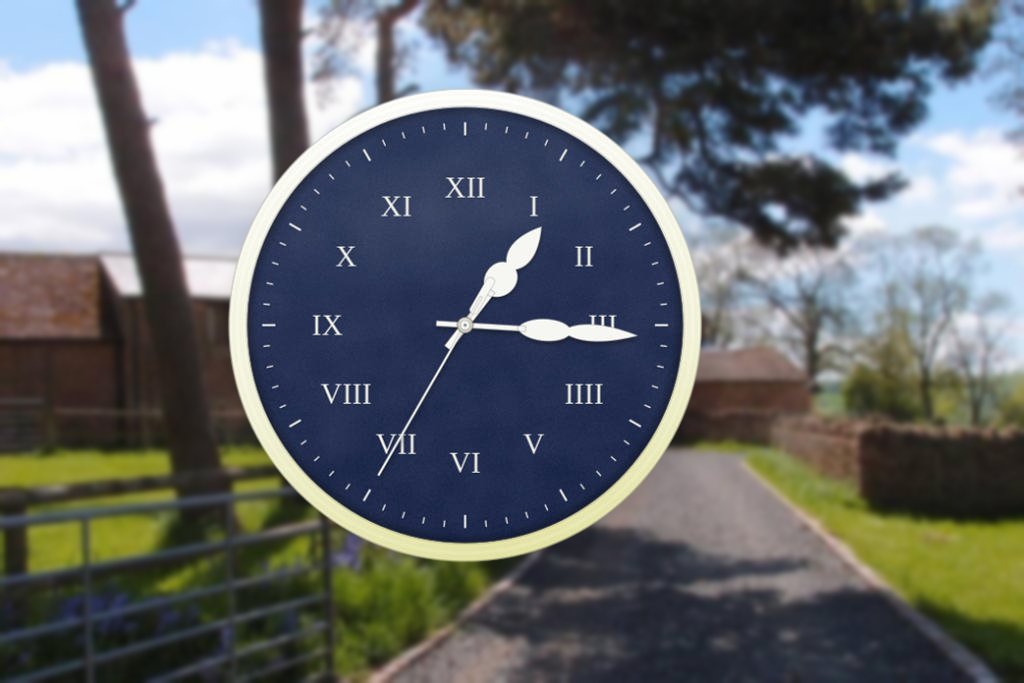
**1:15:35**
